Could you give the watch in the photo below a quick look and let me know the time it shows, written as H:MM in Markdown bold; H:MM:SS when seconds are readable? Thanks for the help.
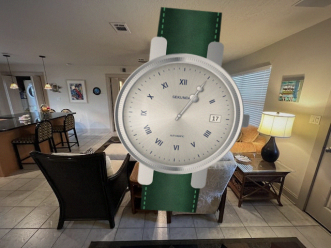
**1:05**
